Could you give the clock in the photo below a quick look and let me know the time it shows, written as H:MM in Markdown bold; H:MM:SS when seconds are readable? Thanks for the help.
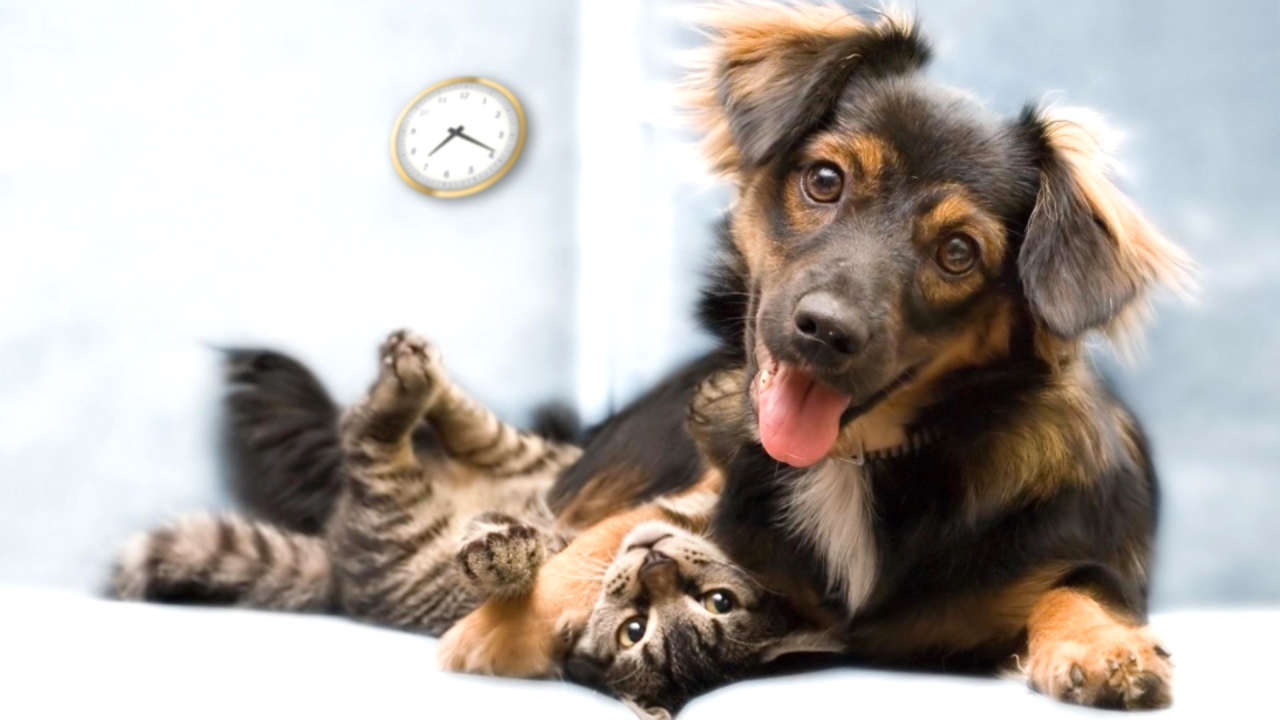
**7:19**
